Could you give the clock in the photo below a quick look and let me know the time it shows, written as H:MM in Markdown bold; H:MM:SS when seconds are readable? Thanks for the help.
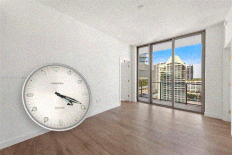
**4:19**
